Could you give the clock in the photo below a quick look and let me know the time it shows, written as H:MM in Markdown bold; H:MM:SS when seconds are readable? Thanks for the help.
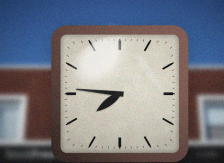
**7:46**
